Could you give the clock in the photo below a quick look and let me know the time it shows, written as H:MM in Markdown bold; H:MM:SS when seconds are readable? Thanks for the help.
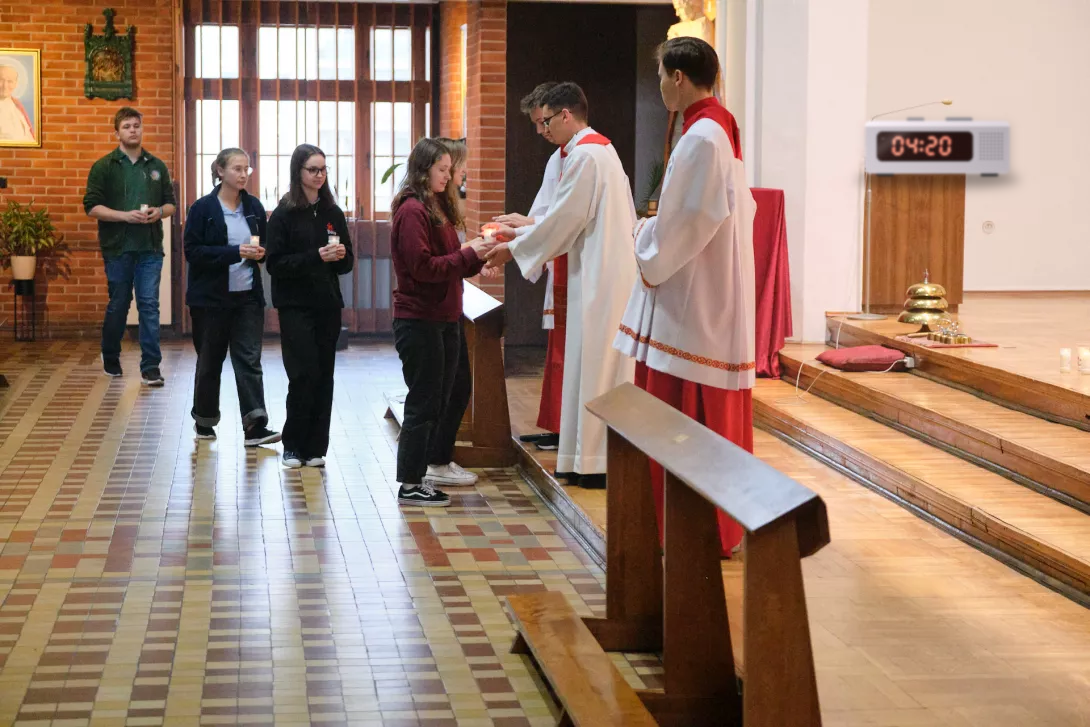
**4:20**
